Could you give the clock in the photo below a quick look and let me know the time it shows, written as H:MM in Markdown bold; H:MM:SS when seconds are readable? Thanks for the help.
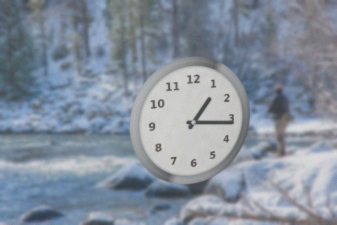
**1:16**
